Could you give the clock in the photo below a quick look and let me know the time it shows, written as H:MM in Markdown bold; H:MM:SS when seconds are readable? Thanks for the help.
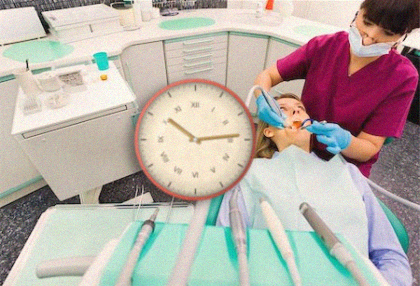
**10:14**
